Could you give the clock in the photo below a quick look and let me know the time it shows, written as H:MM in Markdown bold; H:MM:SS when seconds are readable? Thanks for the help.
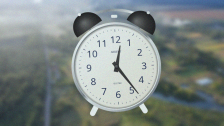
**12:24**
